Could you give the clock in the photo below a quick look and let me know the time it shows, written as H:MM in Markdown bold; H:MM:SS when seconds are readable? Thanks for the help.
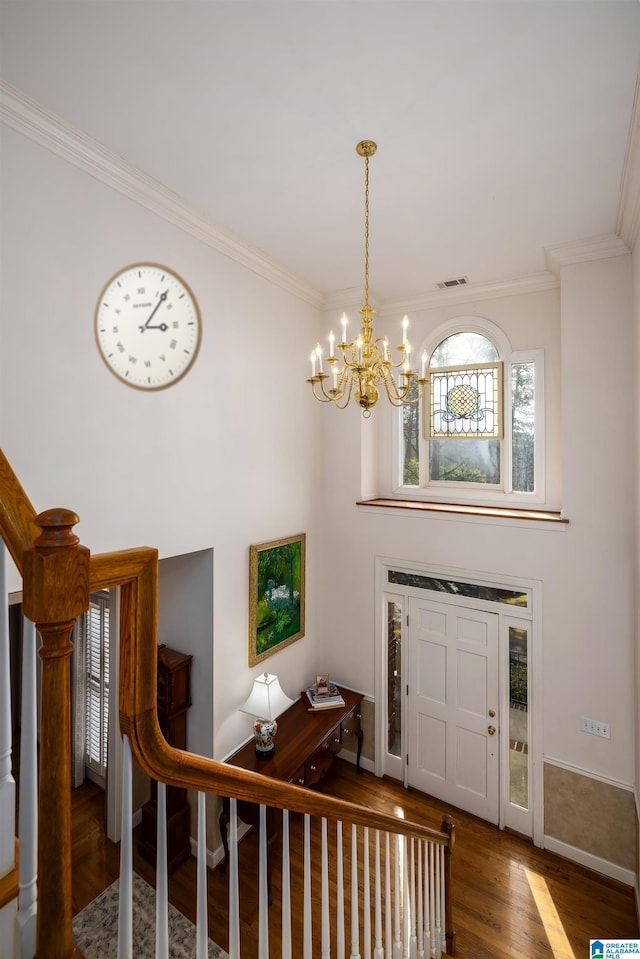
**3:07**
